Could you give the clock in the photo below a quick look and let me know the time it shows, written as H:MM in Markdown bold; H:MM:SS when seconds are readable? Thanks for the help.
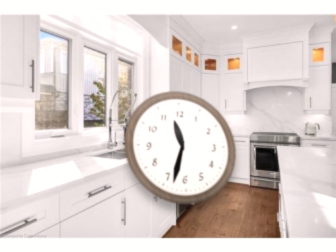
**11:33**
